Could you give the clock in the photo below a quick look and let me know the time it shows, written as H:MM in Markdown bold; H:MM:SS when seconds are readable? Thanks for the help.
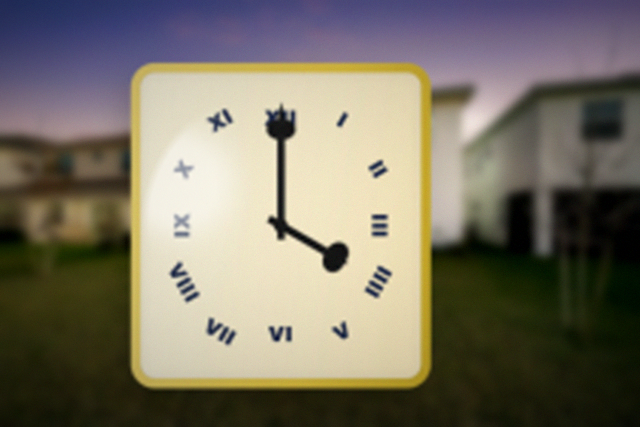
**4:00**
